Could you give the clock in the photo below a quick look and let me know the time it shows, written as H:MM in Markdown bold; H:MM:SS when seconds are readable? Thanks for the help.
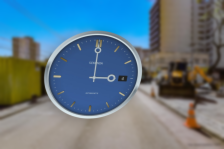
**3:00**
